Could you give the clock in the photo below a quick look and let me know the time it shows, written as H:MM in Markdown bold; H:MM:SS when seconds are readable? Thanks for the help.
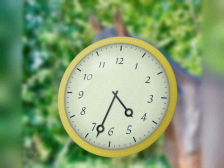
**4:33**
